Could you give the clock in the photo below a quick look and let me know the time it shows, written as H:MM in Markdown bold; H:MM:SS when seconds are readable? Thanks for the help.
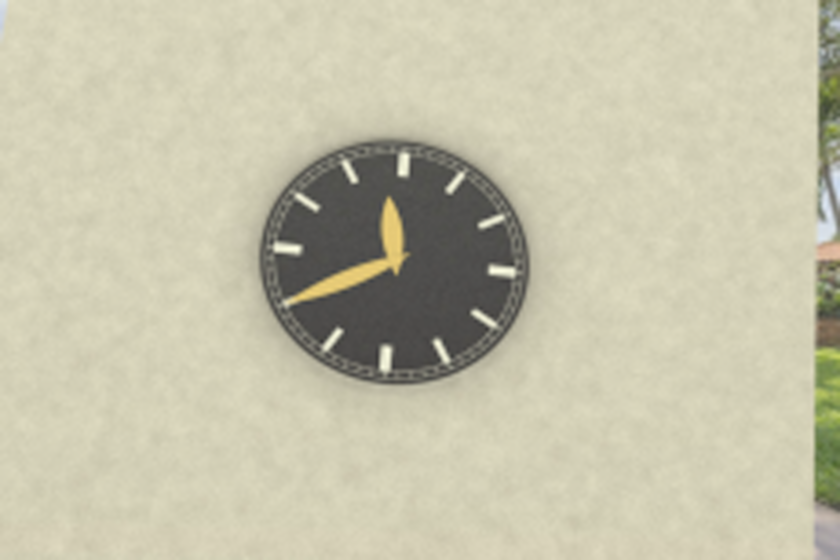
**11:40**
